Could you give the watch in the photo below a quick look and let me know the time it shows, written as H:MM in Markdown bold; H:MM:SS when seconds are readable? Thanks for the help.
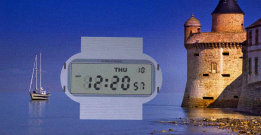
**12:20:57**
